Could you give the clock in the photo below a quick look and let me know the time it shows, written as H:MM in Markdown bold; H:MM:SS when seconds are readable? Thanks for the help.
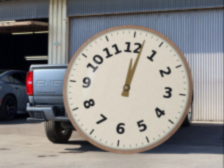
**12:02**
